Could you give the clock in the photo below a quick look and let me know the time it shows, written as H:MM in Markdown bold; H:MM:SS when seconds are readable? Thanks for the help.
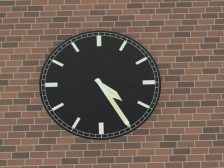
**4:25**
